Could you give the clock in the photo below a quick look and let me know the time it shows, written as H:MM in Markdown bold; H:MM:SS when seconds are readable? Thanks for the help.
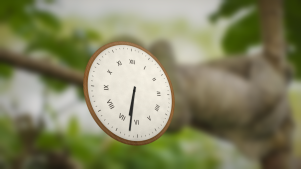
**6:32**
